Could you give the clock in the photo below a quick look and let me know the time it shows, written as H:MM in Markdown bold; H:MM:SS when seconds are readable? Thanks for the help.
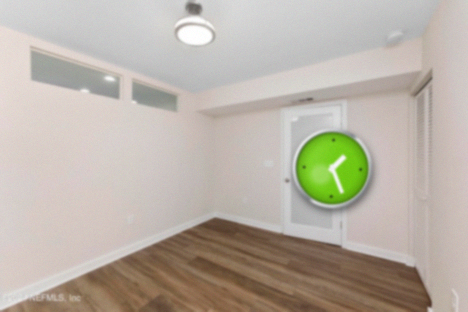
**1:26**
